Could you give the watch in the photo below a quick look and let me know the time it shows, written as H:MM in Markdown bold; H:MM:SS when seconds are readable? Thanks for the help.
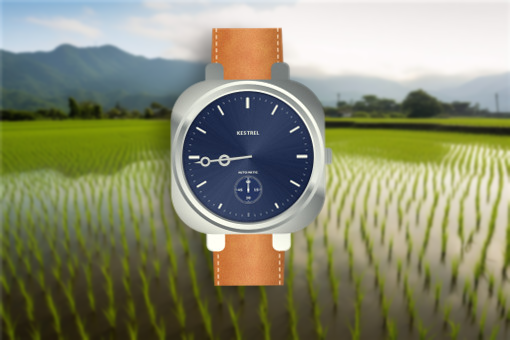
**8:44**
